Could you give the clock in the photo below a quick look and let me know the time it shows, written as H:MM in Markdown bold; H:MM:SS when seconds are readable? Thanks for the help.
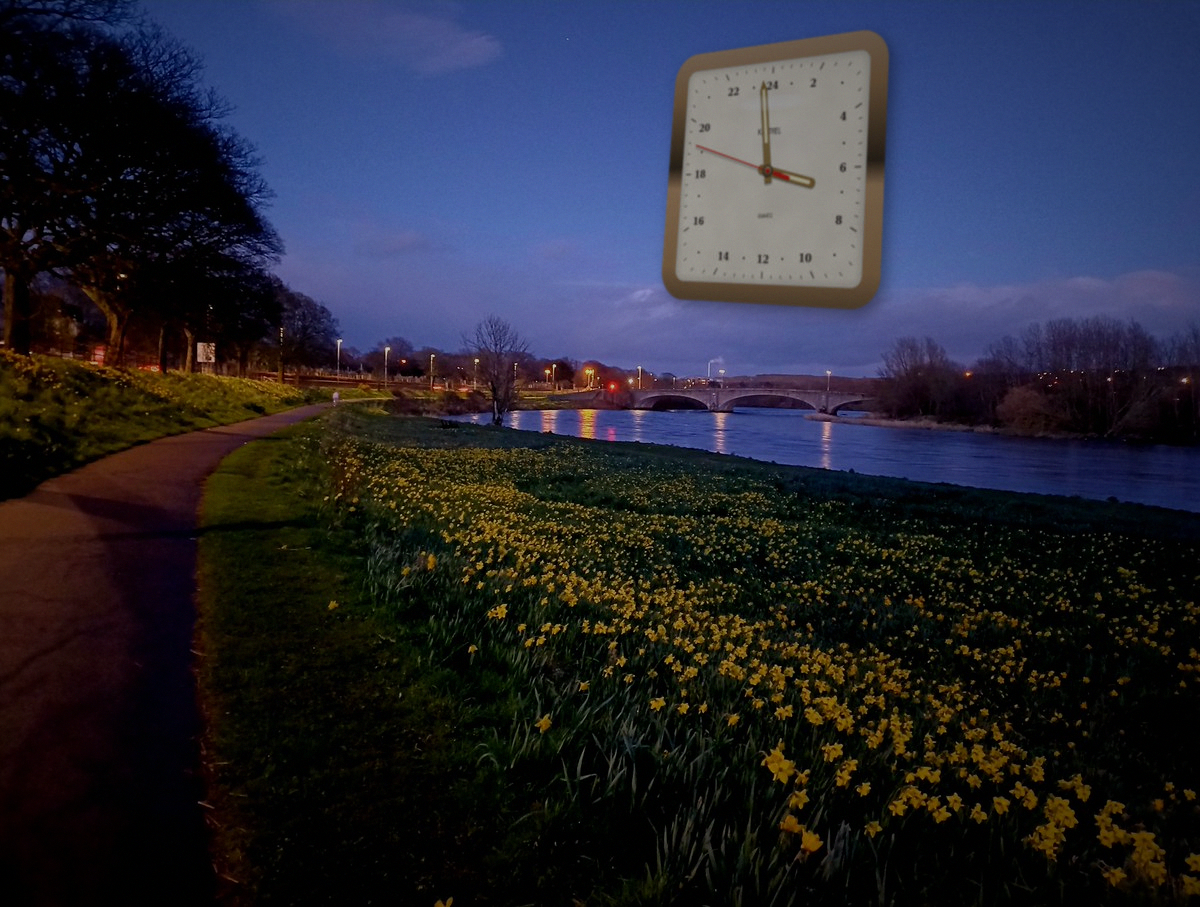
**6:58:48**
